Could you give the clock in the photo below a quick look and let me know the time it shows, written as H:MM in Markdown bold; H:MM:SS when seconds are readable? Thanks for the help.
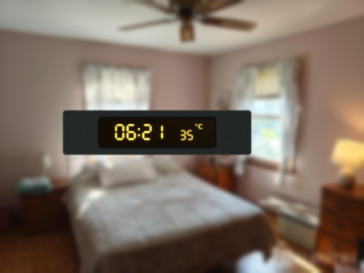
**6:21**
